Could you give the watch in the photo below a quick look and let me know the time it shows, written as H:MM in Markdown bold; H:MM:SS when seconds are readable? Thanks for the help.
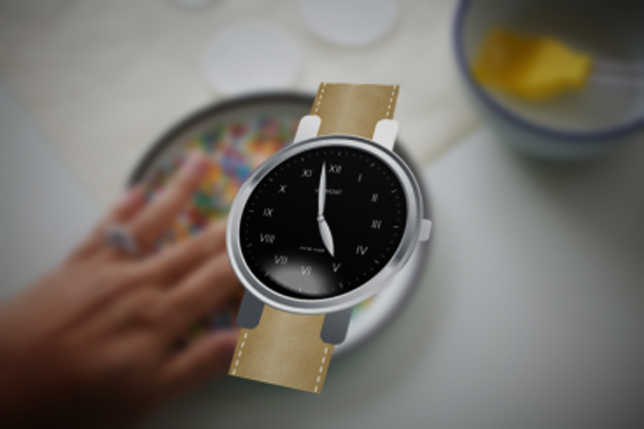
**4:58**
